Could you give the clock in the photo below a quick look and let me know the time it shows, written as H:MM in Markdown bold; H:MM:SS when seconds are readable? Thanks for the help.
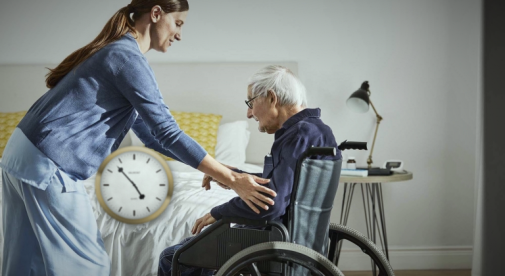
**4:53**
